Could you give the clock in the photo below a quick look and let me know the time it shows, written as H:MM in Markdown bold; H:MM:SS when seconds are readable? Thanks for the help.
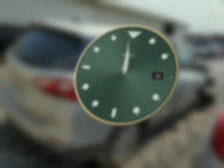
**11:59**
